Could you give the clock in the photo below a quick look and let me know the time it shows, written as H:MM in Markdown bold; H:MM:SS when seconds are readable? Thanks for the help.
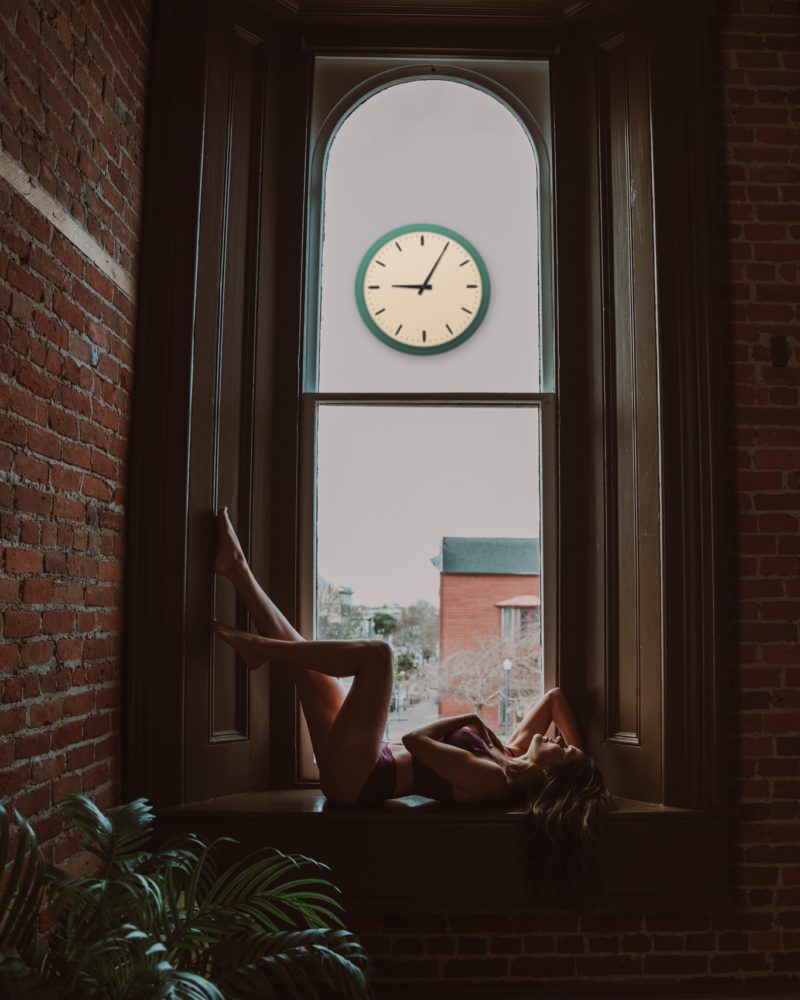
**9:05**
